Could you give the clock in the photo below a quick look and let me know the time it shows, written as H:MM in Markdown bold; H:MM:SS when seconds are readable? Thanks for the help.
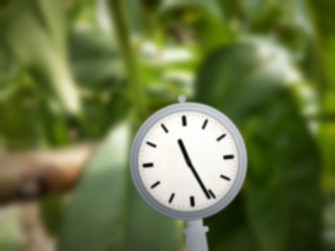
**11:26**
